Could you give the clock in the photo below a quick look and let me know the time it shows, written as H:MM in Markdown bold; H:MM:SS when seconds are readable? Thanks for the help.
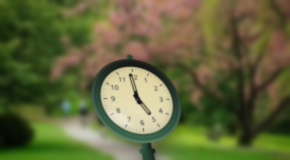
**4:59**
